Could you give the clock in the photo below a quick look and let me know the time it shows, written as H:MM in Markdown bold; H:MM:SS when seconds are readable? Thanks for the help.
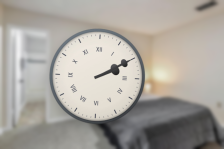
**2:10**
